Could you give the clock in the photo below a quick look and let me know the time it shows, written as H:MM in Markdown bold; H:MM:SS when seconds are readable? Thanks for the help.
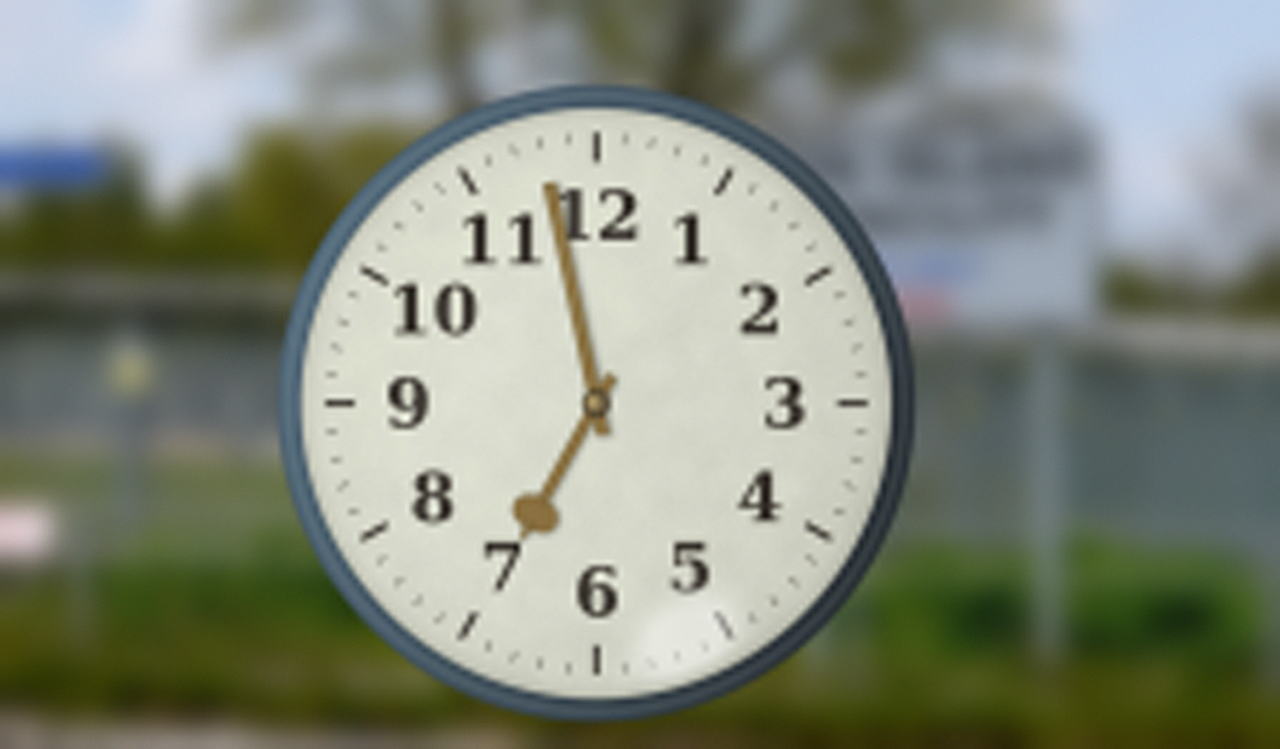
**6:58**
